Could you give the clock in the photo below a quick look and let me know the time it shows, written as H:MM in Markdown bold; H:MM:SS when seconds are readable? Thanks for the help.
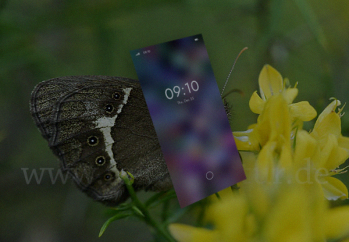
**9:10**
